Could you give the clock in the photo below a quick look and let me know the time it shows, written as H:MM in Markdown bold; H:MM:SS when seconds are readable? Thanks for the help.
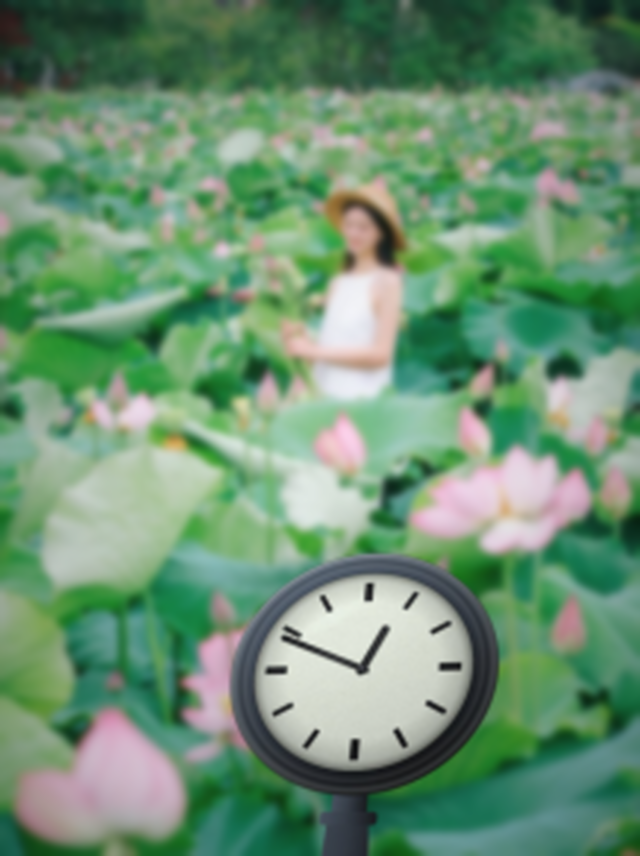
**12:49**
